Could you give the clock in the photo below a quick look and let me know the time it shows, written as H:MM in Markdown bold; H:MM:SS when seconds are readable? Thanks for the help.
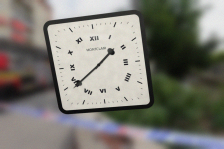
**1:39**
